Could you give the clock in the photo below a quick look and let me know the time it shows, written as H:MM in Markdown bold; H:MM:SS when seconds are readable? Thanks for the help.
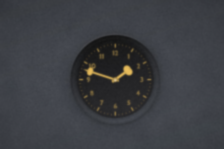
**1:48**
